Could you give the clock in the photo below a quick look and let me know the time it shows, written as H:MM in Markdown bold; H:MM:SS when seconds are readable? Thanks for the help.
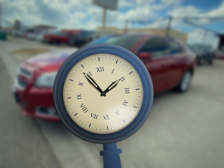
**1:54**
